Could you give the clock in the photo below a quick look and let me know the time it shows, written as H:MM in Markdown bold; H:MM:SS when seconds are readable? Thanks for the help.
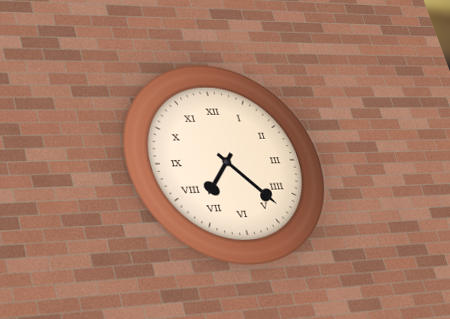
**7:23**
